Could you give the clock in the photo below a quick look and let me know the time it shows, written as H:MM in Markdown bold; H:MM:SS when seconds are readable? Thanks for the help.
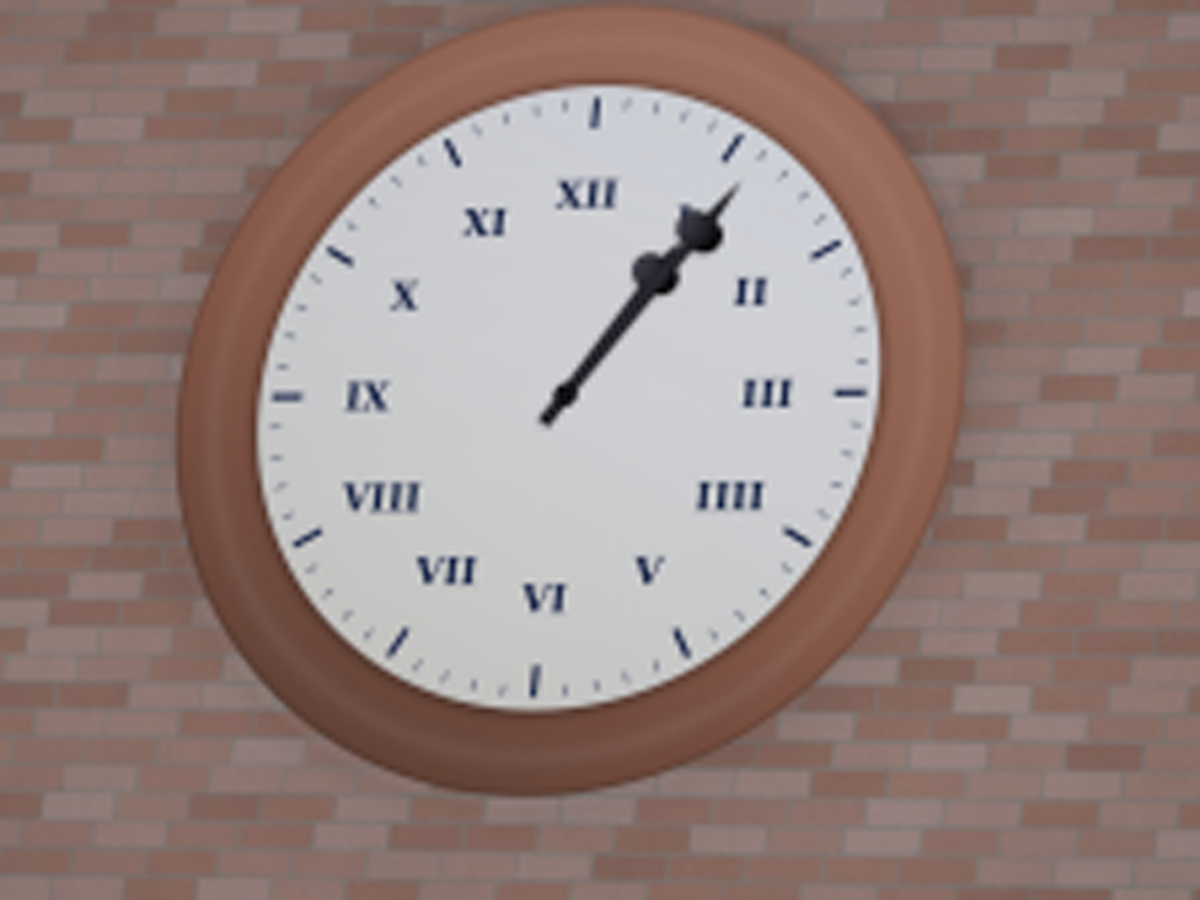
**1:06**
